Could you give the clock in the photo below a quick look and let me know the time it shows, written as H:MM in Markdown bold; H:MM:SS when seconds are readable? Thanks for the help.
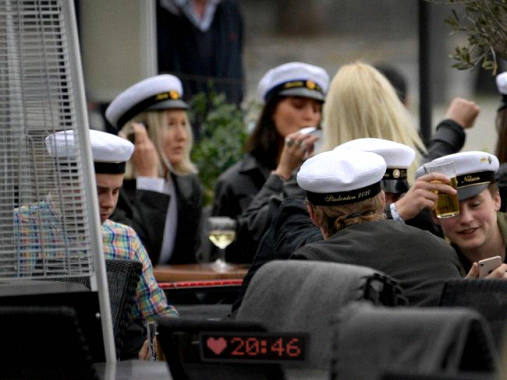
**20:46**
